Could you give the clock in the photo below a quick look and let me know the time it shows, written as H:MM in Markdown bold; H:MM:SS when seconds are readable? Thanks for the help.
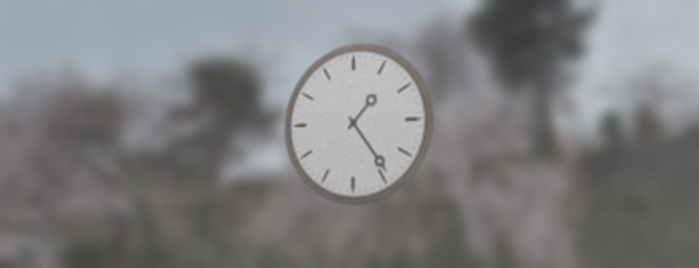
**1:24**
